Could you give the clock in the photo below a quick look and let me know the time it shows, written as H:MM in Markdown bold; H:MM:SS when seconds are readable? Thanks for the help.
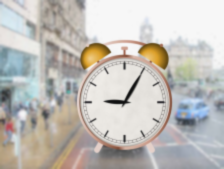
**9:05**
